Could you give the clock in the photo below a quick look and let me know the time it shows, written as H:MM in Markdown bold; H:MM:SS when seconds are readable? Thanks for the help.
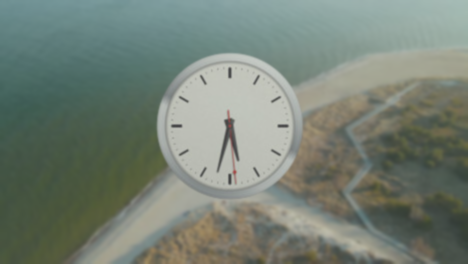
**5:32:29**
